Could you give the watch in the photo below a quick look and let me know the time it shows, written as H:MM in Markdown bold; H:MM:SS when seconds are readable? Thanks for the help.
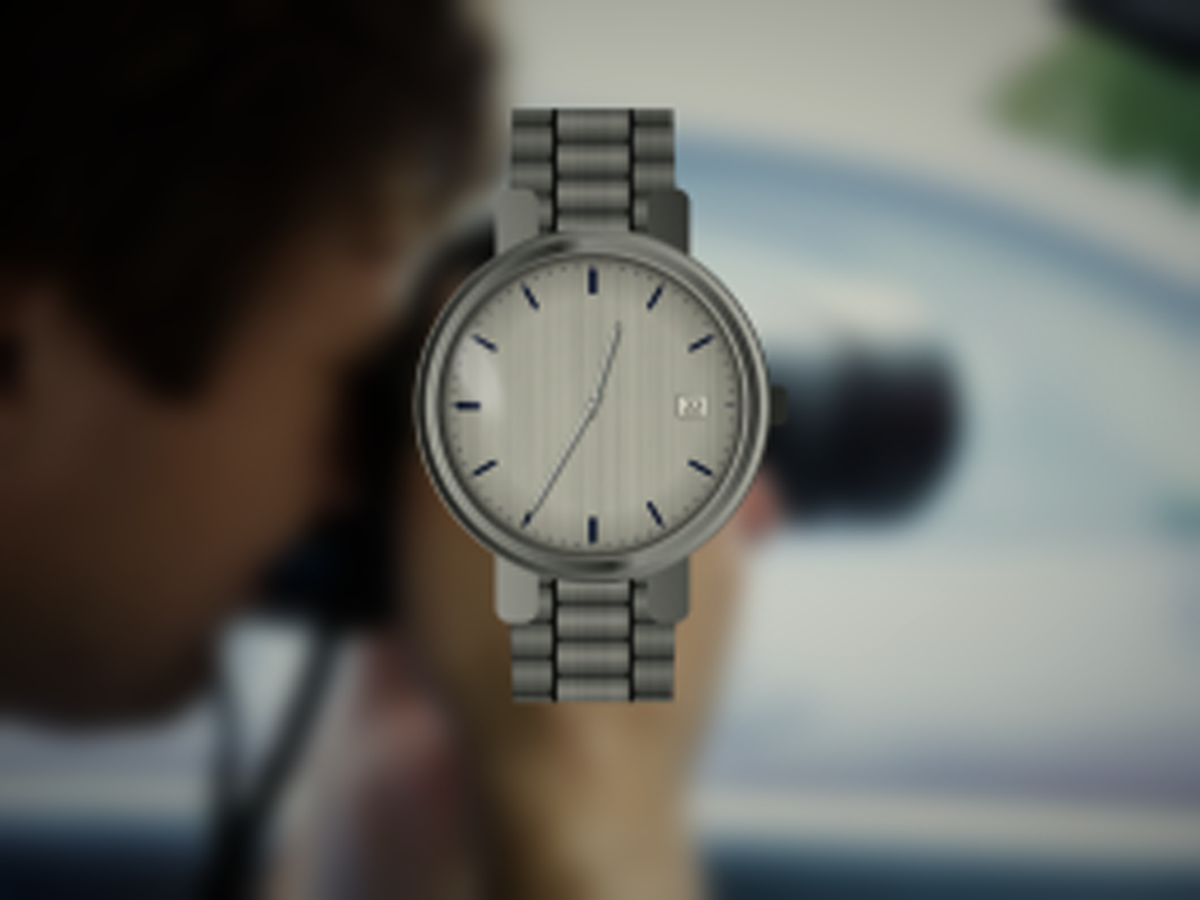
**12:35**
